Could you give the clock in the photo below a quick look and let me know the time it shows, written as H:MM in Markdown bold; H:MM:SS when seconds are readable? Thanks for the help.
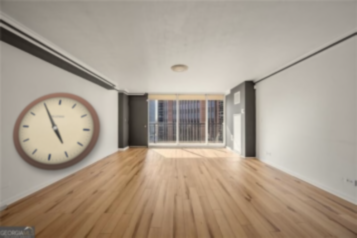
**4:55**
